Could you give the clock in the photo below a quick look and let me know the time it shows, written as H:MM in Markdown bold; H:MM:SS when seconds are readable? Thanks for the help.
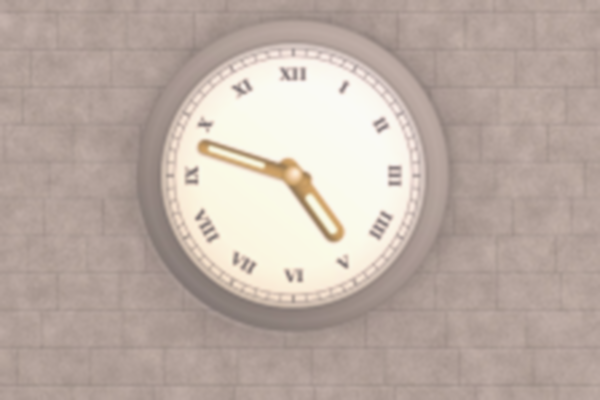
**4:48**
